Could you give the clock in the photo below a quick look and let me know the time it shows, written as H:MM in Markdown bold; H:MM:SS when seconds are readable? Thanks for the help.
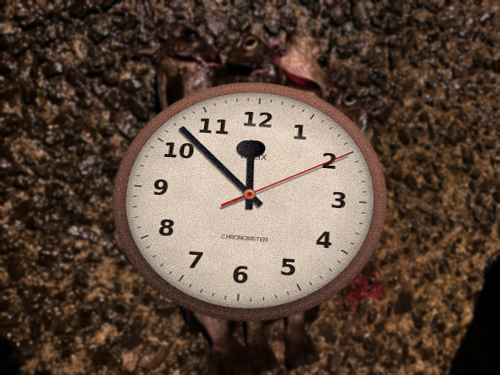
**11:52:10**
